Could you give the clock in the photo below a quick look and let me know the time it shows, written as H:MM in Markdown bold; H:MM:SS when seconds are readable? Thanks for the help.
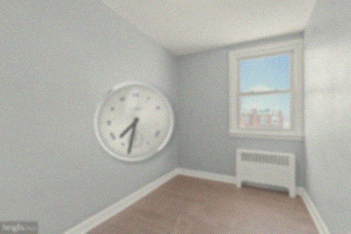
**7:32**
